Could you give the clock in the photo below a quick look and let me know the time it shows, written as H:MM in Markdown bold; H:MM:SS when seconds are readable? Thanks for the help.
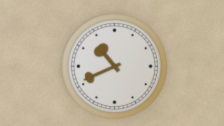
**10:41**
